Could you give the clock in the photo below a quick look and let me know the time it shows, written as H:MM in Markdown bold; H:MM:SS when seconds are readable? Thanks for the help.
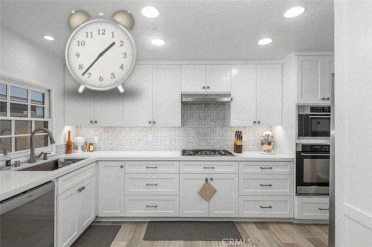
**1:37**
